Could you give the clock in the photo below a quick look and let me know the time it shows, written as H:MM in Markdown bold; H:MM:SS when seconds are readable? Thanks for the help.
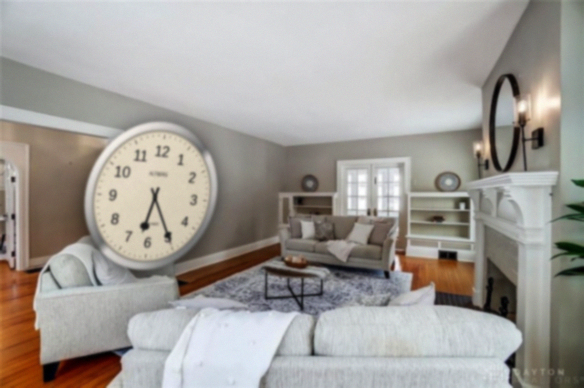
**6:25**
